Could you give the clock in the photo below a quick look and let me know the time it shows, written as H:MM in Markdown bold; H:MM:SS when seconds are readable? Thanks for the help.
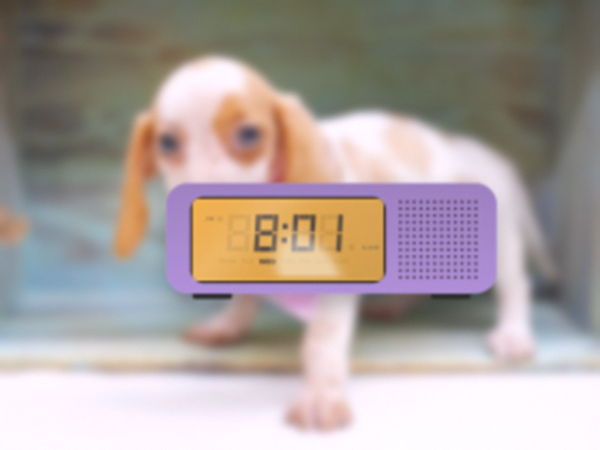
**8:01**
